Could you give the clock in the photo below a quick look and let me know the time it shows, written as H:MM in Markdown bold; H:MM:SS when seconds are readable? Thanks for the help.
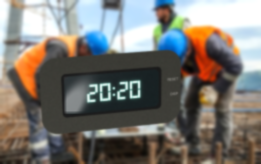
**20:20**
